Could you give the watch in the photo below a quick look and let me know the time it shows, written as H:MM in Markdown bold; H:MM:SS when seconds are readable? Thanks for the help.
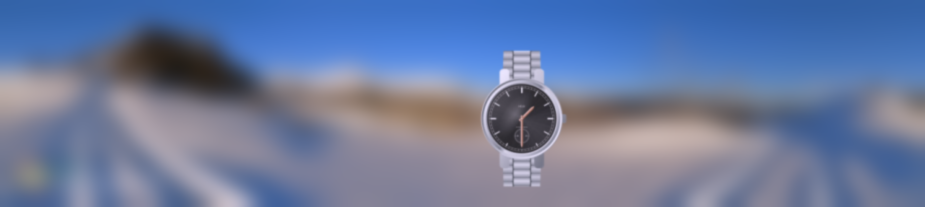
**1:30**
